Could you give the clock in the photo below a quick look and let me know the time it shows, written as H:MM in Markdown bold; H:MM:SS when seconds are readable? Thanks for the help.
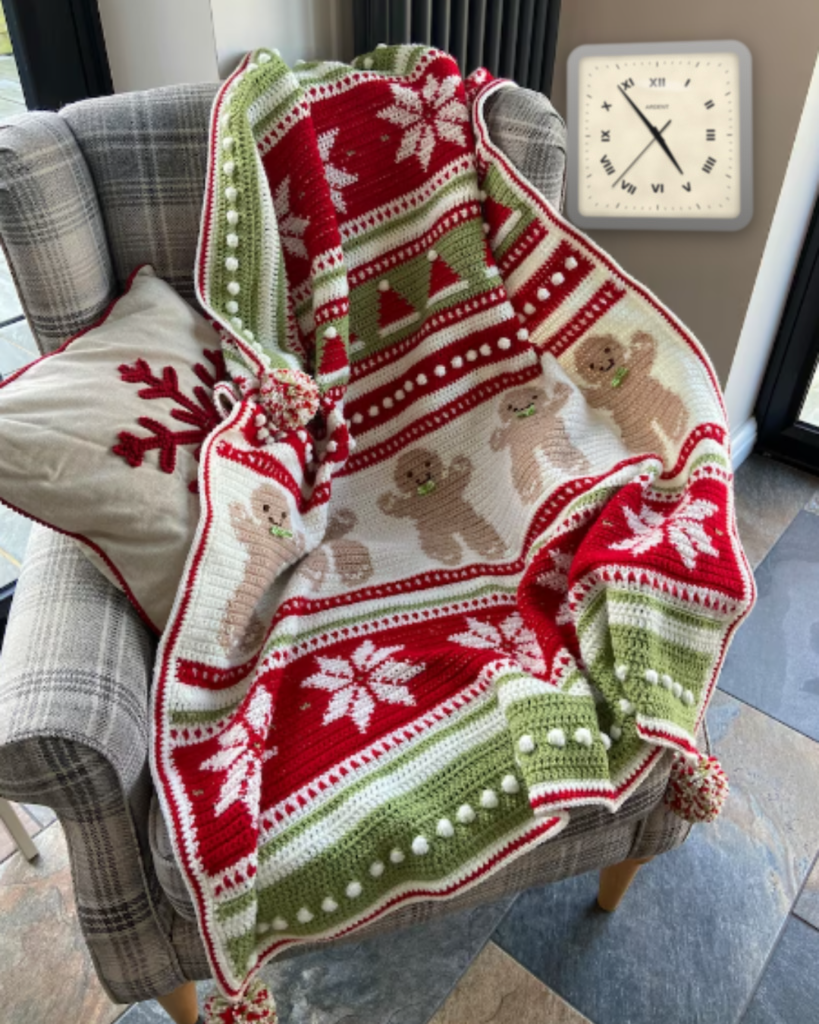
**4:53:37**
